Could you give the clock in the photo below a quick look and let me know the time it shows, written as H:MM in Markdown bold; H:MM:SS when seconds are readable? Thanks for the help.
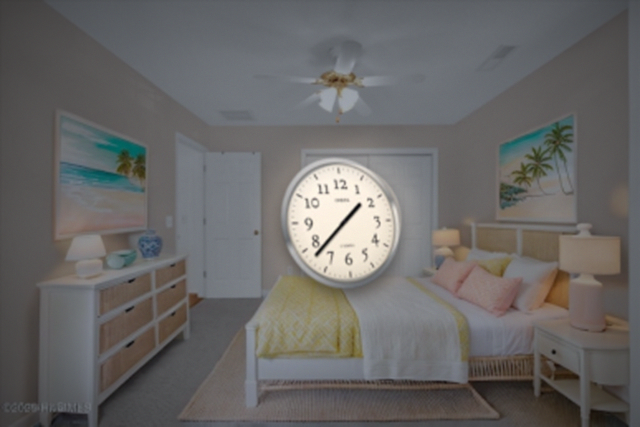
**1:38**
